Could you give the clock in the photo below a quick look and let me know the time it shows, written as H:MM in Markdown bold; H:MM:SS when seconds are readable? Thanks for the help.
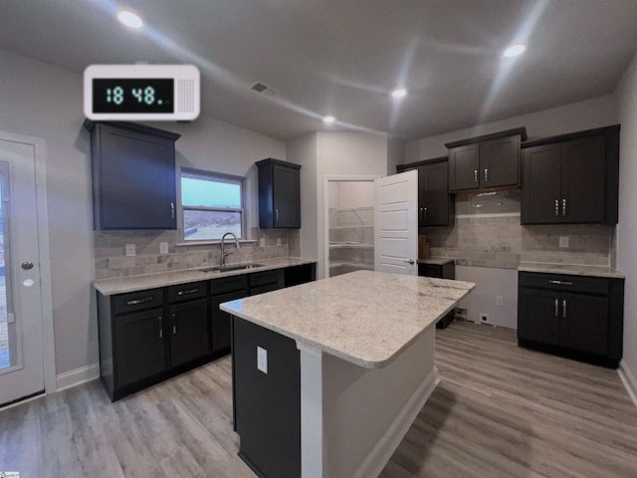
**18:48**
